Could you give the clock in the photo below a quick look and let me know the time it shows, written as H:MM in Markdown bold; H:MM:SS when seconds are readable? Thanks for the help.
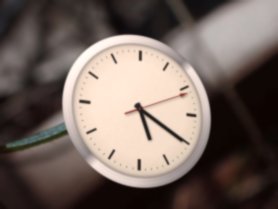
**5:20:11**
